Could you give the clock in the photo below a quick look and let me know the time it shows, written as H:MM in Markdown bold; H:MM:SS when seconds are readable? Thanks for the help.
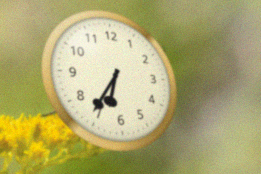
**6:36**
